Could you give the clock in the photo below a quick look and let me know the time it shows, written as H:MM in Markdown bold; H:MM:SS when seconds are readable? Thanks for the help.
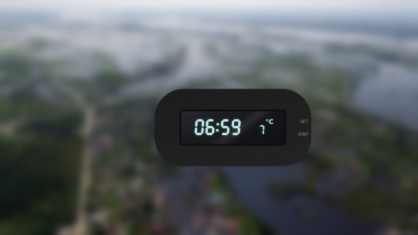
**6:59**
